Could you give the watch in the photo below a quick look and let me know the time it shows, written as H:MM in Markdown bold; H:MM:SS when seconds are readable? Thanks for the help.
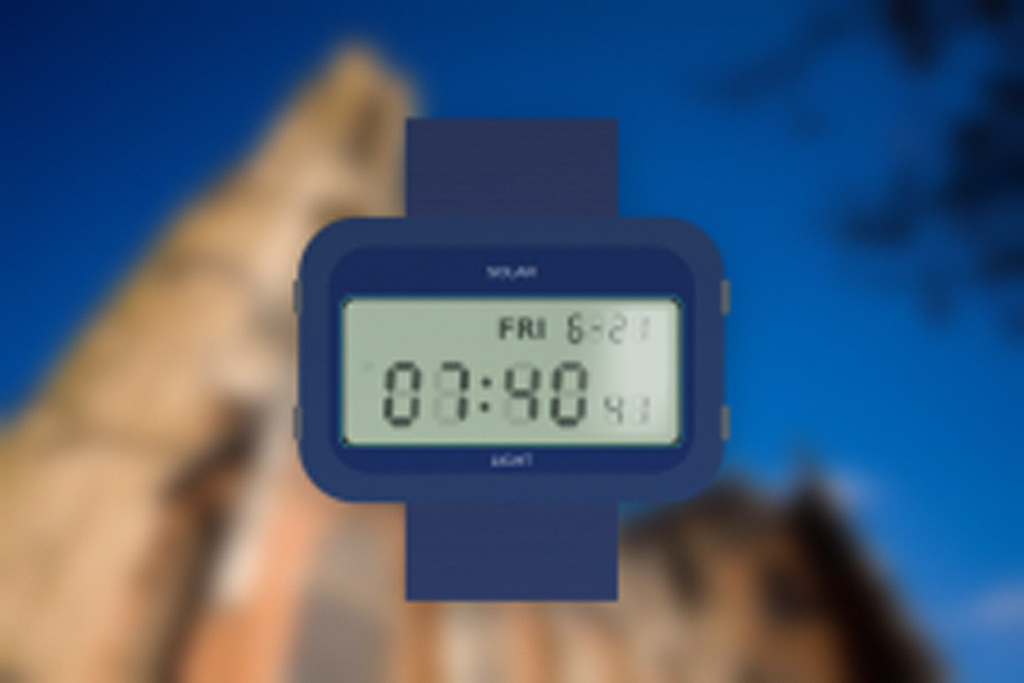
**7:40:41**
